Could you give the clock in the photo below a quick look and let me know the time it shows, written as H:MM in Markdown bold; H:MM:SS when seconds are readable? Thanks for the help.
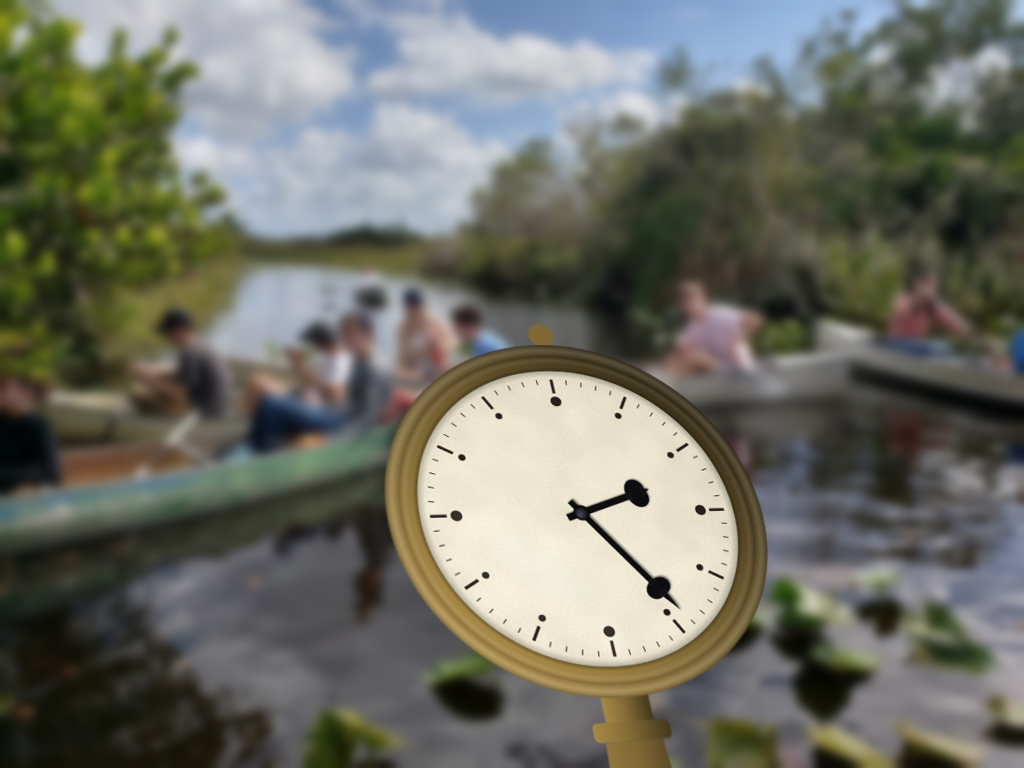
**2:24**
